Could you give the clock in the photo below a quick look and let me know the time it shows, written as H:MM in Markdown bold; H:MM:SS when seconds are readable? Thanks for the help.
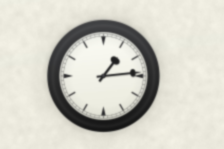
**1:14**
